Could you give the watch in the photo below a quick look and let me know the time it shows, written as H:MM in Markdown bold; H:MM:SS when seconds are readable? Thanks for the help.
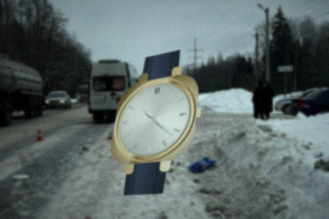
**10:22**
